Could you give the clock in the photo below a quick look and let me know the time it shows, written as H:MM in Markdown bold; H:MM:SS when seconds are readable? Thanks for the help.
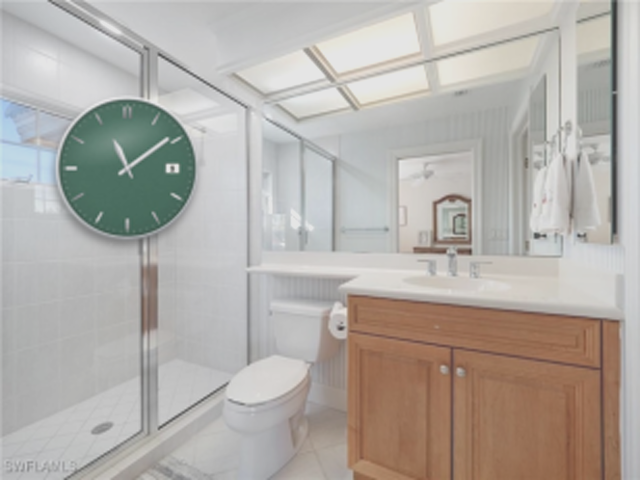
**11:09**
